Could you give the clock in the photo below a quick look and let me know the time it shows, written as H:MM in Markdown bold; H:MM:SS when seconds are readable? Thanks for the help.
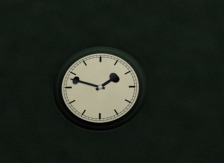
**1:48**
